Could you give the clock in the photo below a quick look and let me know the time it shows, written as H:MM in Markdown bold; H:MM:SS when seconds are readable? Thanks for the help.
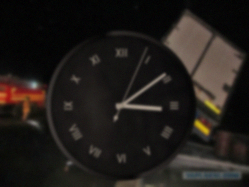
**3:09:04**
